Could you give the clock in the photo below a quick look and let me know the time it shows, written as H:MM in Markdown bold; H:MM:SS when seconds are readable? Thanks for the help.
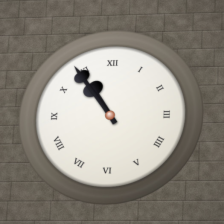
**10:54**
